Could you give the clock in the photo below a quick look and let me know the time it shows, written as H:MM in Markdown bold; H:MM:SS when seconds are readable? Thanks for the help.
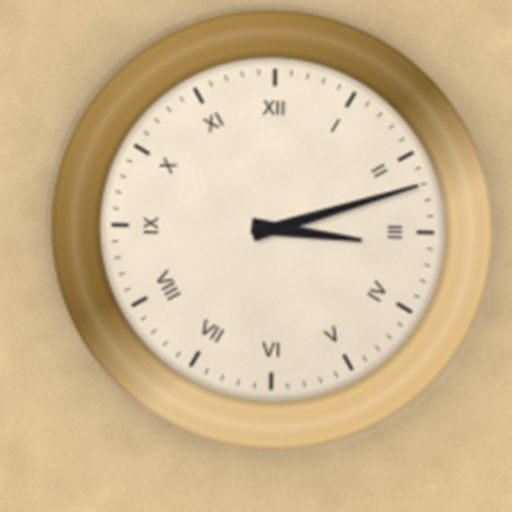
**3:12**
